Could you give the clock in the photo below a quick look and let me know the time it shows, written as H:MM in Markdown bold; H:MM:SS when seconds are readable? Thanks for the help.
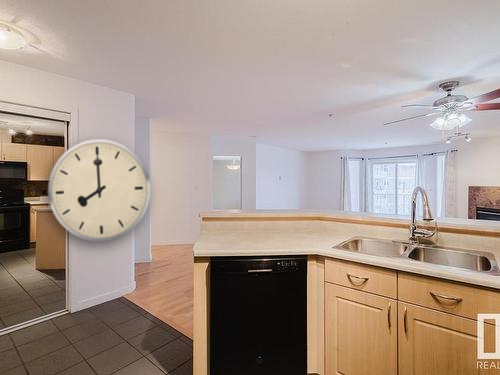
**8:00**
